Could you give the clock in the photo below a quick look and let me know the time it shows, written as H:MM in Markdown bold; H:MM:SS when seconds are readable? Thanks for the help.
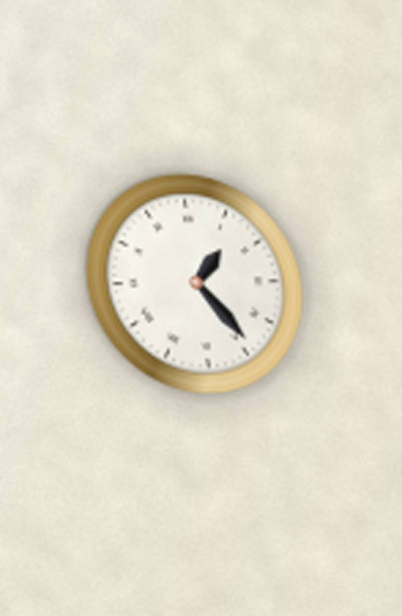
**1:24**
